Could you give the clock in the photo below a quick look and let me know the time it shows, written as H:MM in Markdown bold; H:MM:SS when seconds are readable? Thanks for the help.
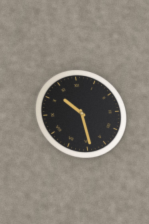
**10:29**
